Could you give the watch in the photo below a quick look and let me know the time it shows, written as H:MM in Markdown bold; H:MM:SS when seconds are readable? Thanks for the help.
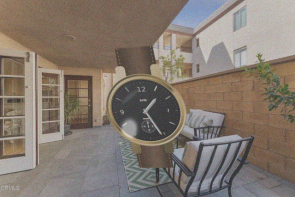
**1:26**
